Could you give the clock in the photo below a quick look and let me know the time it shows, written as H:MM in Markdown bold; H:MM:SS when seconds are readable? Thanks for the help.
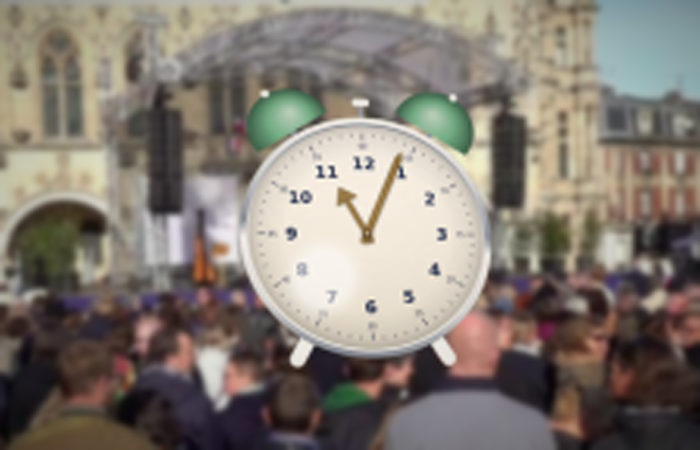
**11:04**
